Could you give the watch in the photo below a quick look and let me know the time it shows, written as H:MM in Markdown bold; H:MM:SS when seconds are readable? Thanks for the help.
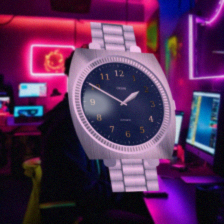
**1:50**
